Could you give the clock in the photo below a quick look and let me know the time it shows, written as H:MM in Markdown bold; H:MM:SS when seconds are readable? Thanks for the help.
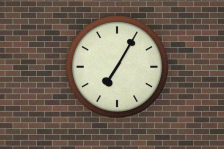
**7:05**
